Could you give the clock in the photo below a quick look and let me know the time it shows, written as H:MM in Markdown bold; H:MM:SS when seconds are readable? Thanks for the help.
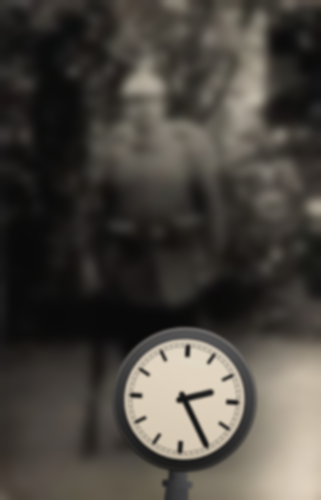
**2:25**
